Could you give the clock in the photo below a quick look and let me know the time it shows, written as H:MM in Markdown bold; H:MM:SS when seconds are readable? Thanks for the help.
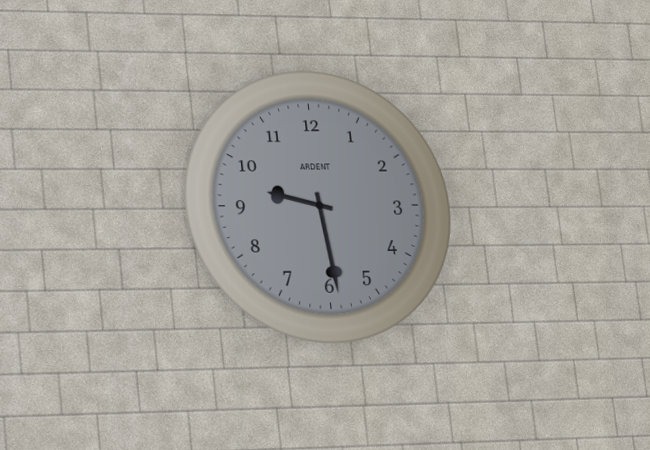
**9:29**
